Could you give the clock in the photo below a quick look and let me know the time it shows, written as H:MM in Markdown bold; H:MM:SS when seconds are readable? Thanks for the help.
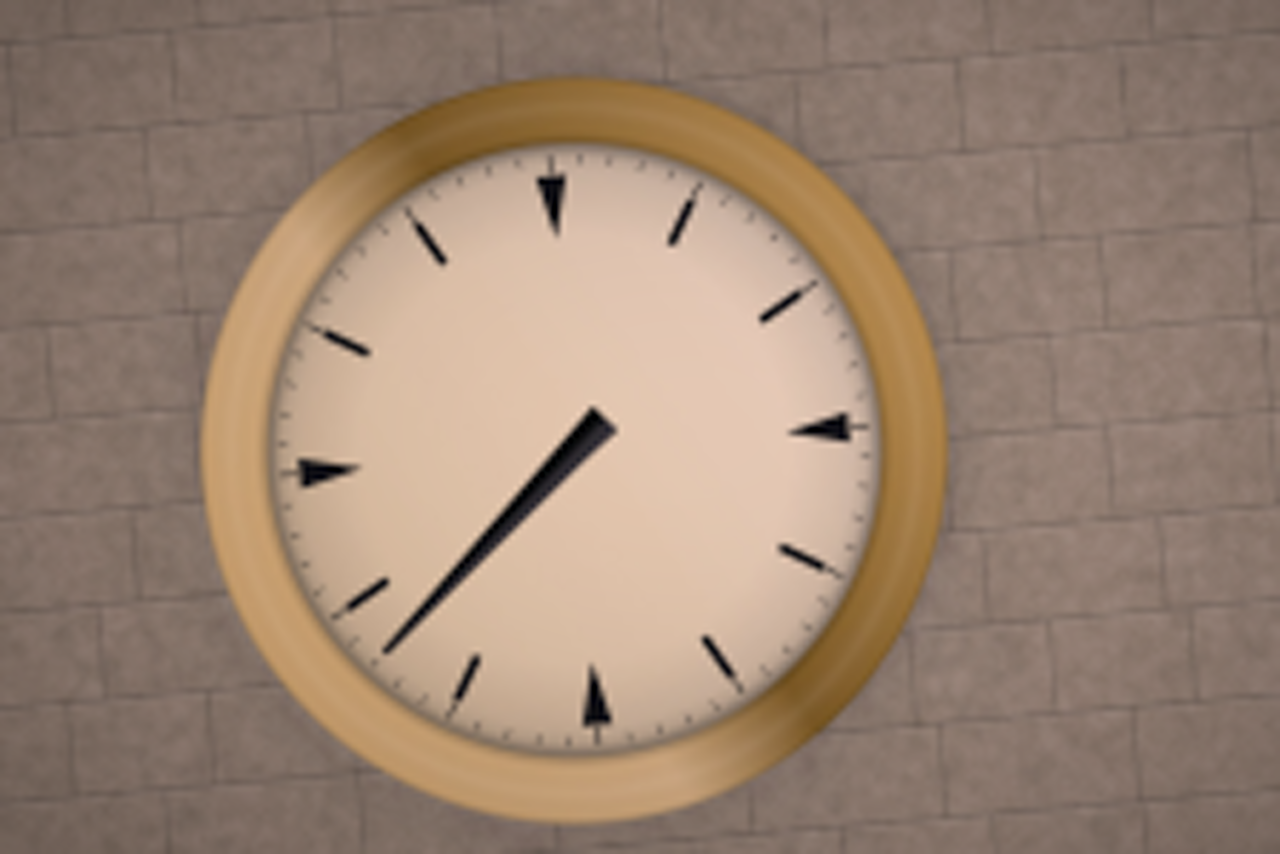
**7:38**
